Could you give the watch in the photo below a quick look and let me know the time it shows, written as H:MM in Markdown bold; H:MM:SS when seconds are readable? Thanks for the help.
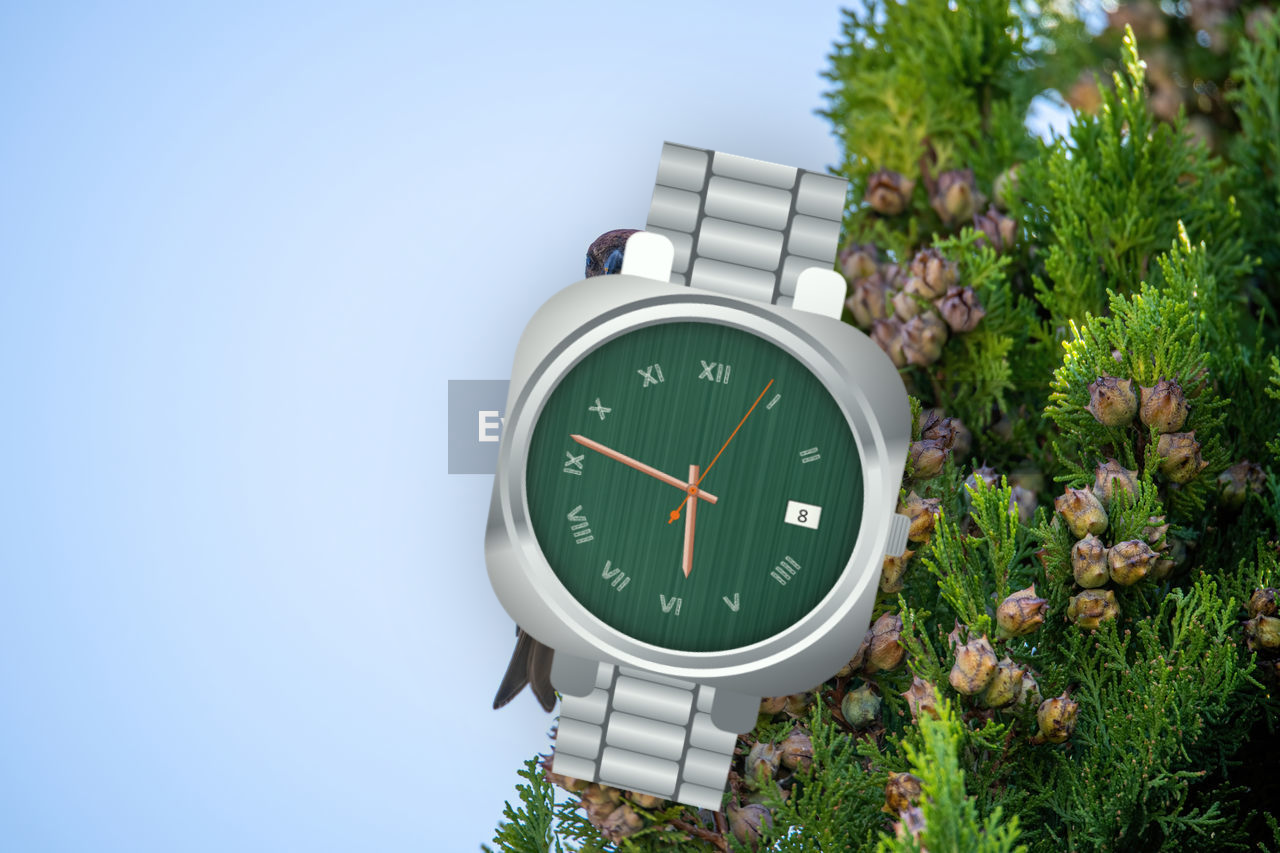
**5:47:04**
